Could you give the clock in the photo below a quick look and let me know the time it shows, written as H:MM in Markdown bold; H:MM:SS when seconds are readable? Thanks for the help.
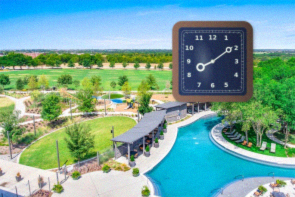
**8:09**
